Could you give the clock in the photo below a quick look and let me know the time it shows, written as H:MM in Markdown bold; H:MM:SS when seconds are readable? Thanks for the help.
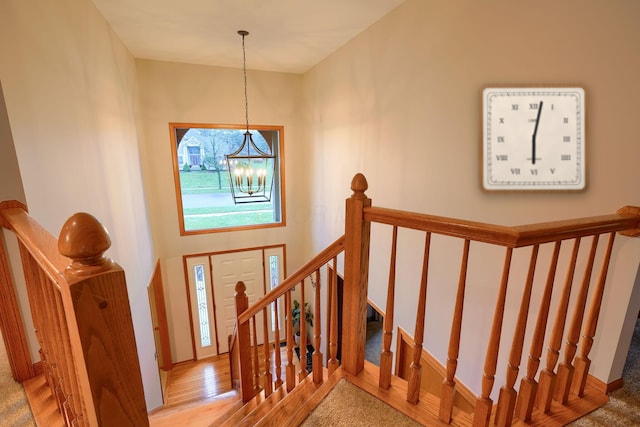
**6:02**
